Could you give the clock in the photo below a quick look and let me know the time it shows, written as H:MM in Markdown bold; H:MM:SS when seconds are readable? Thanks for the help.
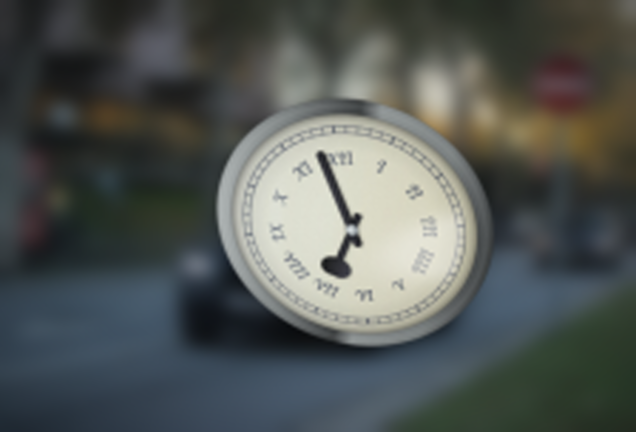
**6:58**
